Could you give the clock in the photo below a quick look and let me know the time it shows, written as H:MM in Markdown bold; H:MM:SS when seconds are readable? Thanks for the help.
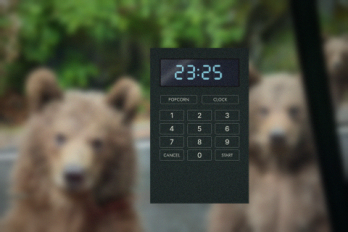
**23:25**
